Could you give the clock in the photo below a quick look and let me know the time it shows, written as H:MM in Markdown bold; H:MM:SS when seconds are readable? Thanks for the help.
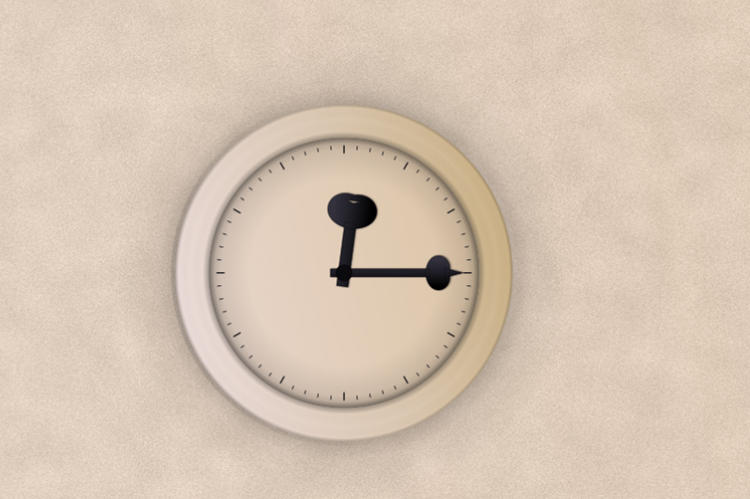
**12:15**
